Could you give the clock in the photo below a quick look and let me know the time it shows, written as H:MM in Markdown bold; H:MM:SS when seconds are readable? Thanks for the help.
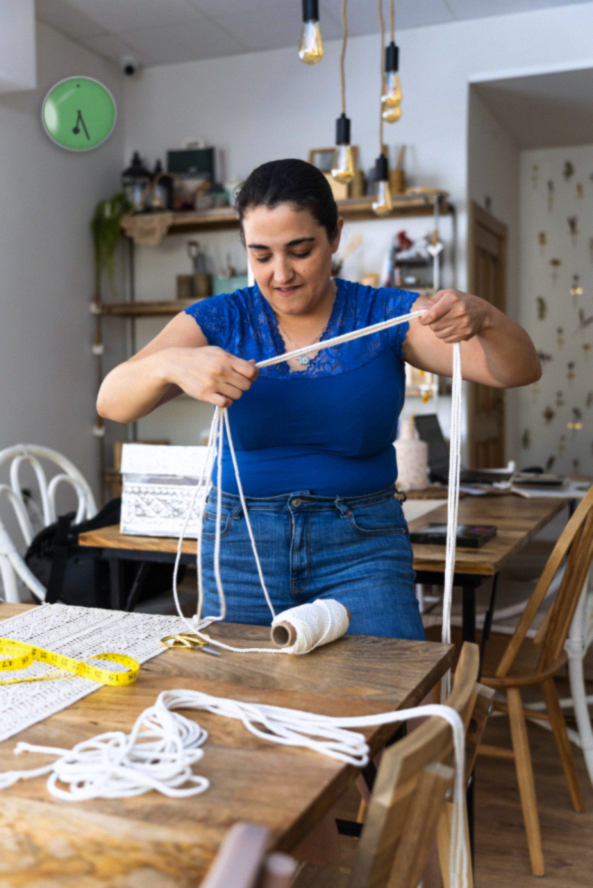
**6:27**
